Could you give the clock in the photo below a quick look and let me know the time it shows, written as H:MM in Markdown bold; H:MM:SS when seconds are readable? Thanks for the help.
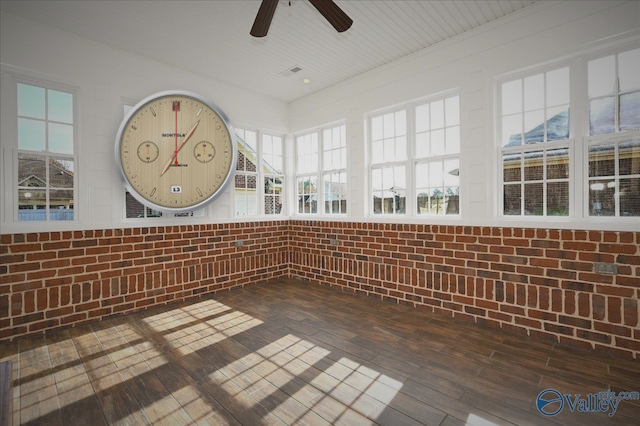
**7:06**
